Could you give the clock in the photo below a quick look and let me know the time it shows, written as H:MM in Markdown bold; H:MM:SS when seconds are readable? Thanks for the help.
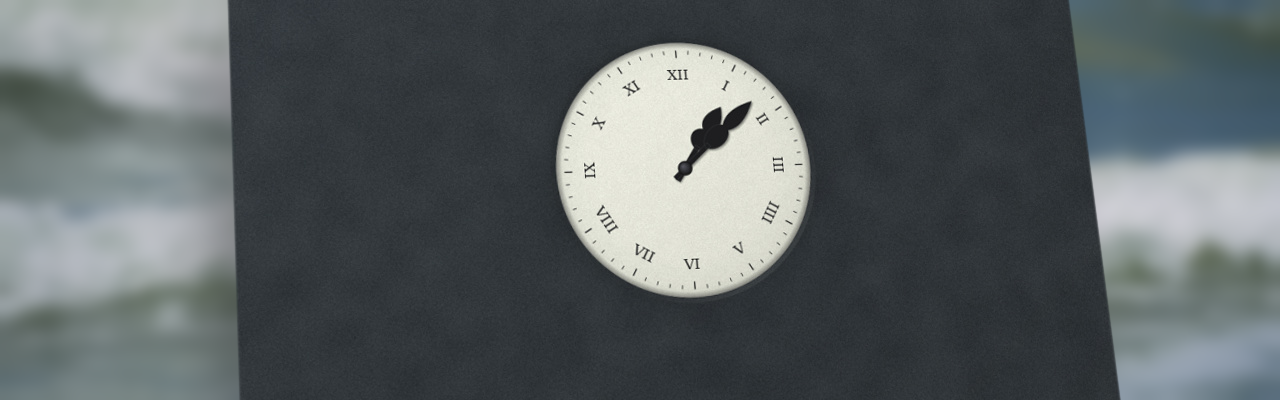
**1:08**
